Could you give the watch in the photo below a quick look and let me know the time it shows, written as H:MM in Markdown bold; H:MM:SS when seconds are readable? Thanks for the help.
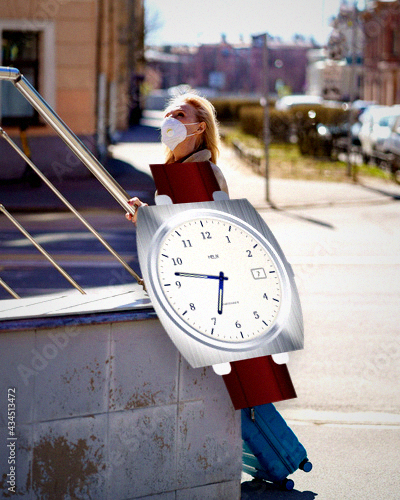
**6:47**
